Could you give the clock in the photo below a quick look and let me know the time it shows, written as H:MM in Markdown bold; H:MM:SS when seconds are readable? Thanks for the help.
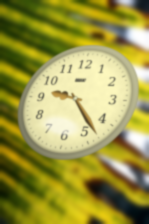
**9:23**
